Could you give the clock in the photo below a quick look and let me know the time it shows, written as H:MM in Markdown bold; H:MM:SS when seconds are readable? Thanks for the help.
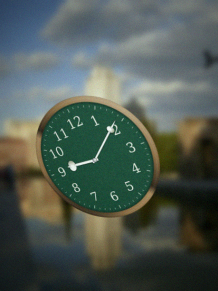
**9:09**
